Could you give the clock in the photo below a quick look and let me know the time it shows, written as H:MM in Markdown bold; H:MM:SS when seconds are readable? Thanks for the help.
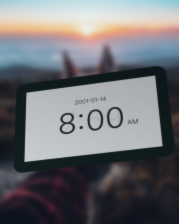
**8:00**
